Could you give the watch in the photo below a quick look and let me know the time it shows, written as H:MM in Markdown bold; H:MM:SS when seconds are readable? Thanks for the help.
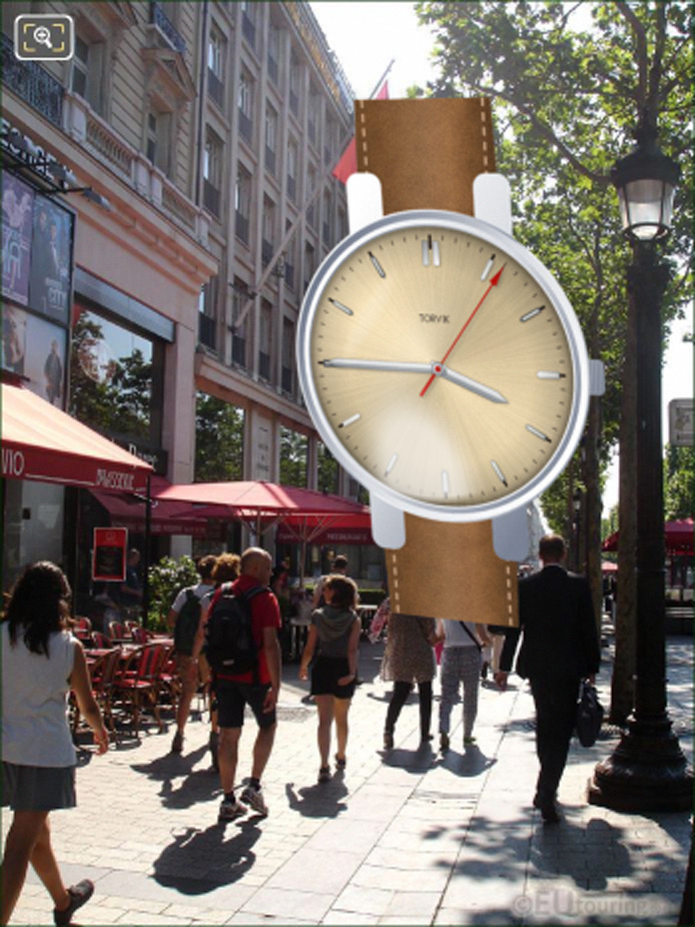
**3:45:06**
